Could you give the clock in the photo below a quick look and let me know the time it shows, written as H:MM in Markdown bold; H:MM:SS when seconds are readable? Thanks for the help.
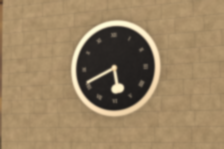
**5:41**
